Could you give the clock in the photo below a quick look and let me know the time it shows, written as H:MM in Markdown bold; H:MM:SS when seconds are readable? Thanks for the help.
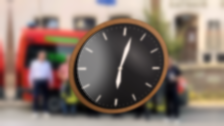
**6:02**
